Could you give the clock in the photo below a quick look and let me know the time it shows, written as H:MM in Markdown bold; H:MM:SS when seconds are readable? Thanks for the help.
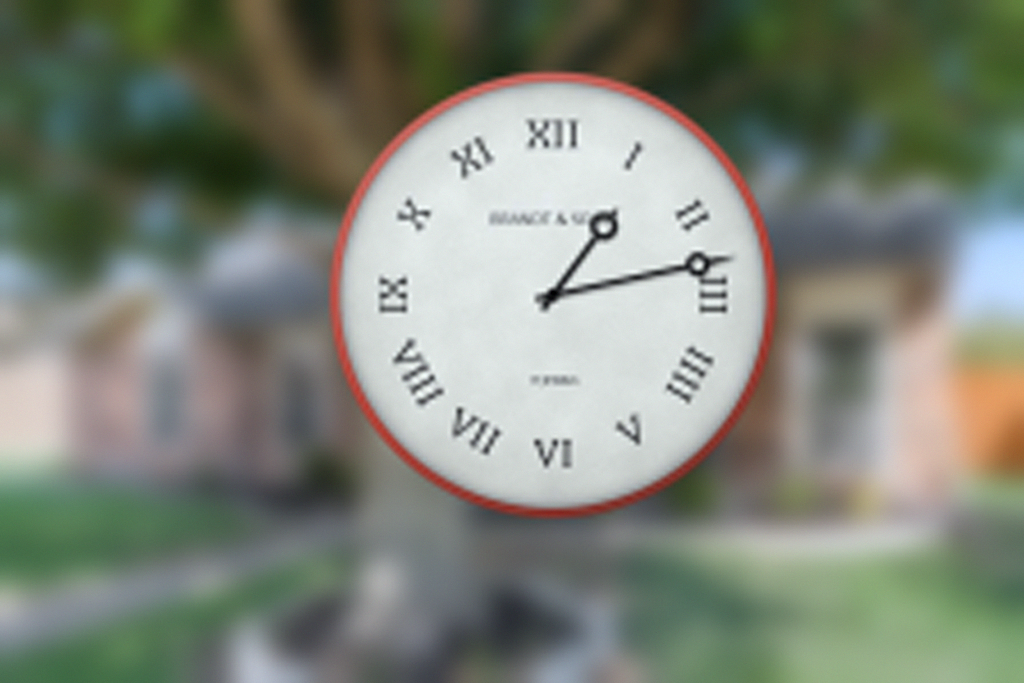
**1:13**
